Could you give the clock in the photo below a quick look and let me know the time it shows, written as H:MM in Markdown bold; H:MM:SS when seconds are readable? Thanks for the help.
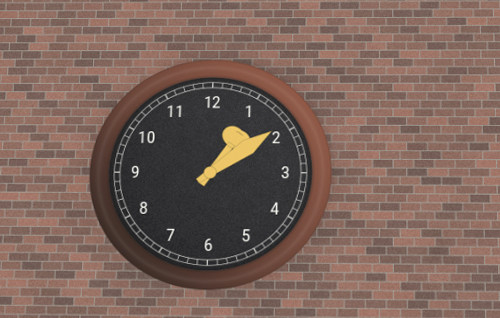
**1:09**
